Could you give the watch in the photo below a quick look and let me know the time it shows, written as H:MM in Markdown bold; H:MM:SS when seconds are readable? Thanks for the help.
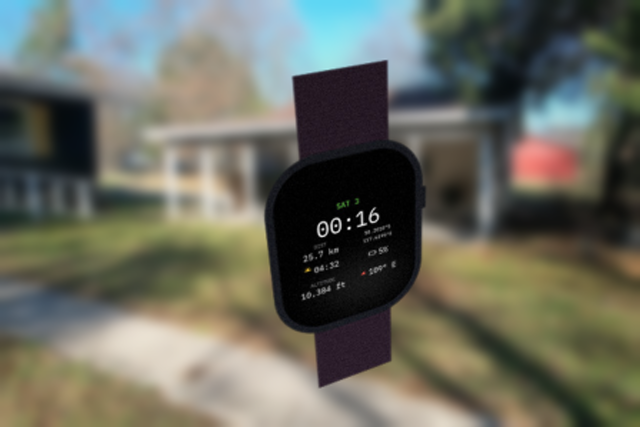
**0:16**
